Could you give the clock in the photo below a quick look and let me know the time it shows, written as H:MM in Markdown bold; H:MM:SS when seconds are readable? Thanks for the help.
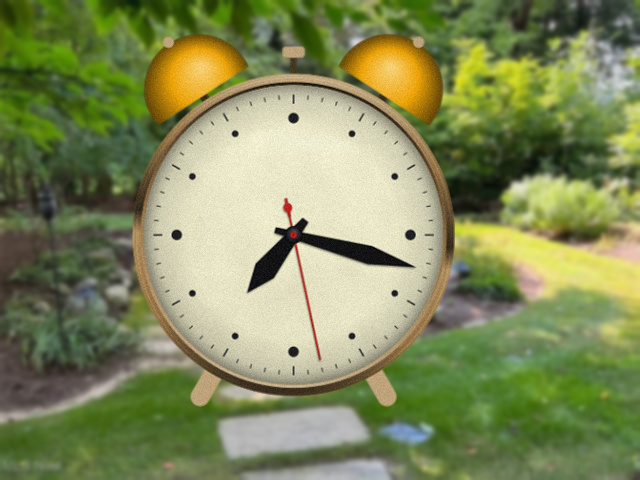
**7:17:28**
